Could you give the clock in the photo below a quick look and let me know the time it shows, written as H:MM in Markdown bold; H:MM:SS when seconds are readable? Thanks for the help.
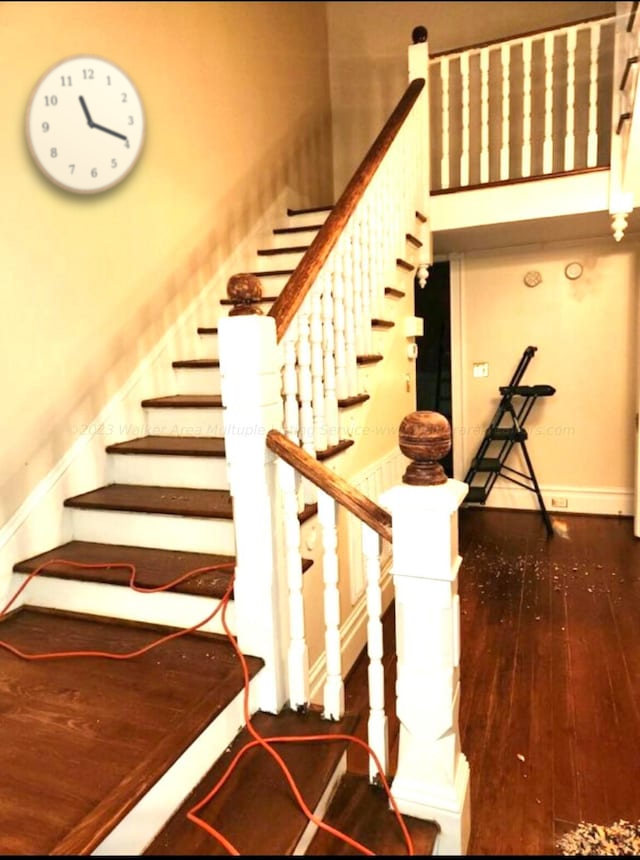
**11:19**
